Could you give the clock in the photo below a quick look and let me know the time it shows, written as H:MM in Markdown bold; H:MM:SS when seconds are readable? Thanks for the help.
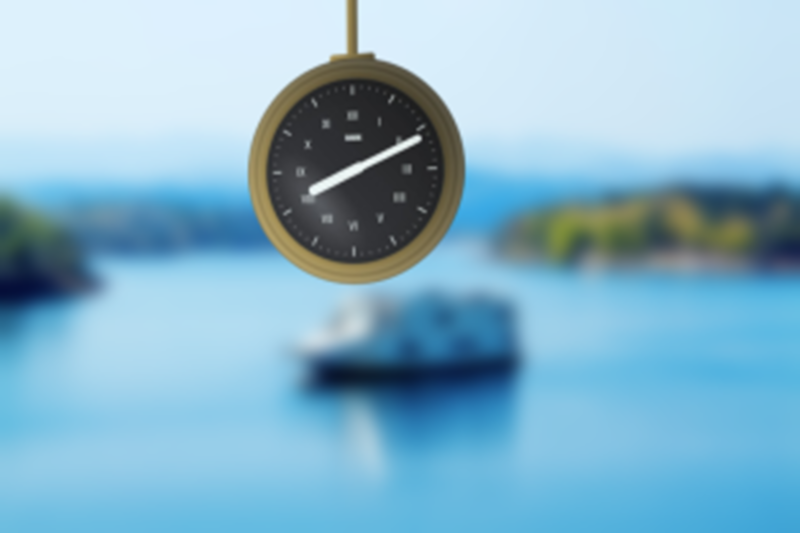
**8:11**
